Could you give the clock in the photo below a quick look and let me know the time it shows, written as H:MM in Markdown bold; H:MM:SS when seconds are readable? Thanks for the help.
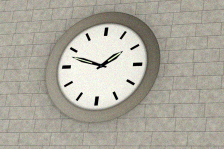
**1:48**
